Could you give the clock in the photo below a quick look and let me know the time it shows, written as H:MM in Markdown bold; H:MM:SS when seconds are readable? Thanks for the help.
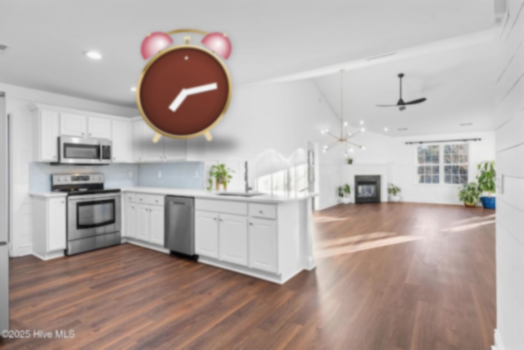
**7:13**
